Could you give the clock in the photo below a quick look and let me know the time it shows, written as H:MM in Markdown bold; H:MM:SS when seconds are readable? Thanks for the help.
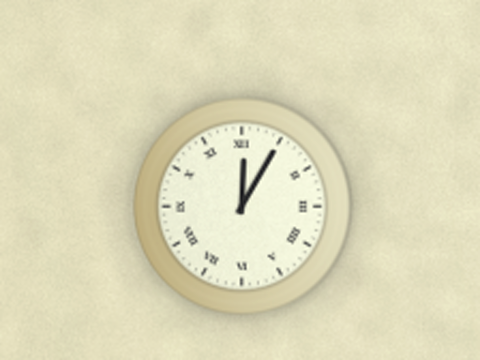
**12:05**
